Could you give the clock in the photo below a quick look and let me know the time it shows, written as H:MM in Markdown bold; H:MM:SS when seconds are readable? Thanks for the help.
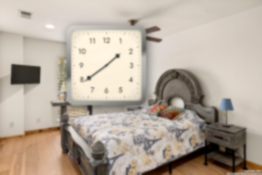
**1:39**
